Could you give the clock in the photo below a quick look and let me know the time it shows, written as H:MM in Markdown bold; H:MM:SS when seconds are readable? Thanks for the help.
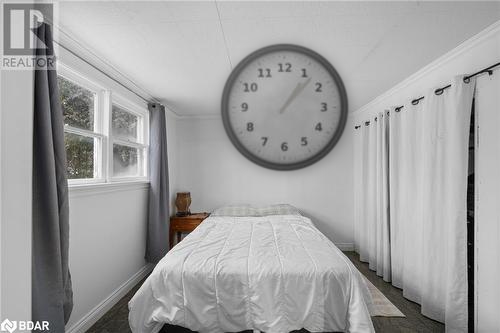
**1:07**
